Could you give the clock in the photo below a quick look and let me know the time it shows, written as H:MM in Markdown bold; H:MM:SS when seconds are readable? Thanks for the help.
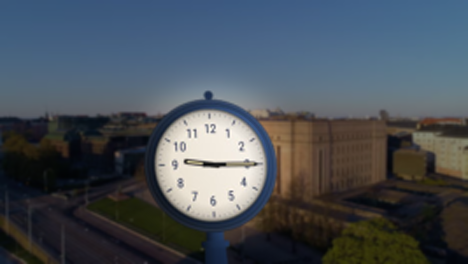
**9:15**
